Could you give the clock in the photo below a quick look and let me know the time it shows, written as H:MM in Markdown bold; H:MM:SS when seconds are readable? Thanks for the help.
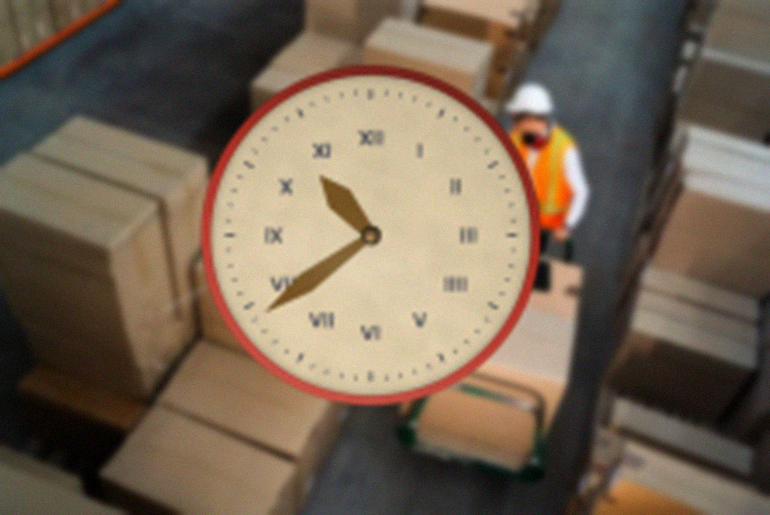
**10:39**
